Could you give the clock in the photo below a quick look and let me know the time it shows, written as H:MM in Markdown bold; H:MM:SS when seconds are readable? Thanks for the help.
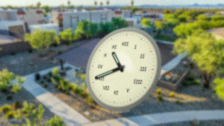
**10:41**
